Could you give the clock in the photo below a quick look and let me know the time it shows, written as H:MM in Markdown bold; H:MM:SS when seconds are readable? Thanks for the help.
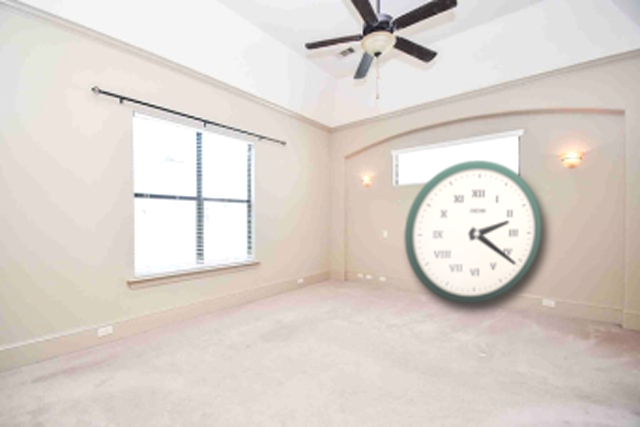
**2:21**
